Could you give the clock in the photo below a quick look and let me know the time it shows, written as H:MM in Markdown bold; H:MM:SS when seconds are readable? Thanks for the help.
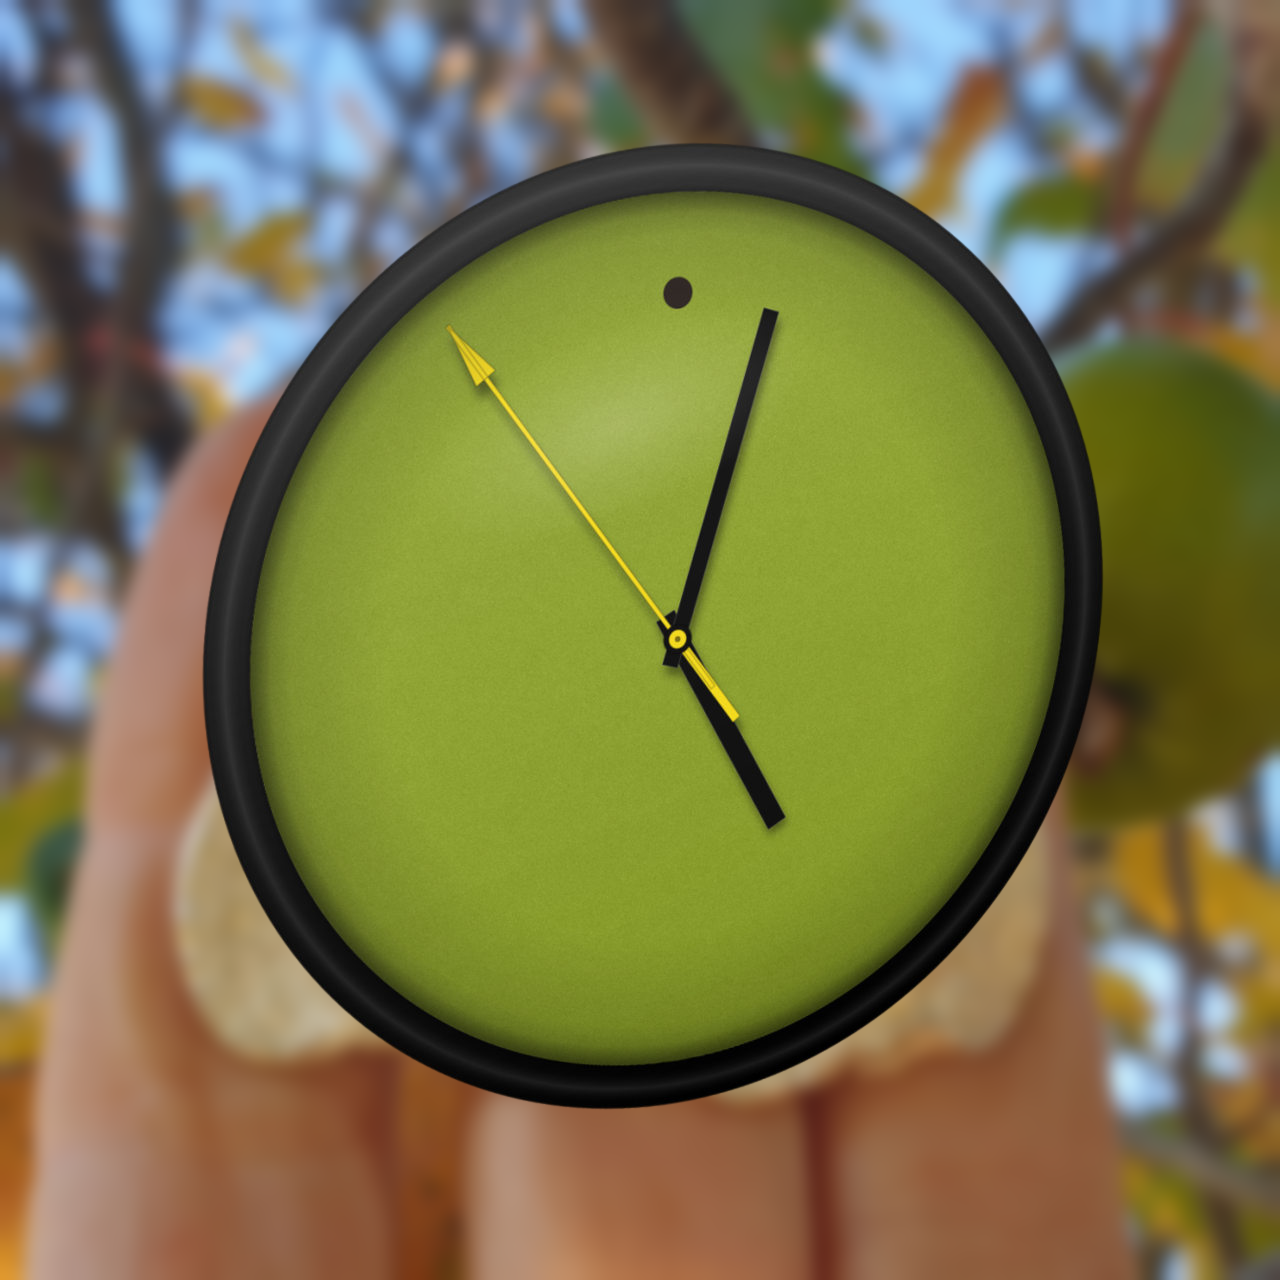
**5:02:54**
